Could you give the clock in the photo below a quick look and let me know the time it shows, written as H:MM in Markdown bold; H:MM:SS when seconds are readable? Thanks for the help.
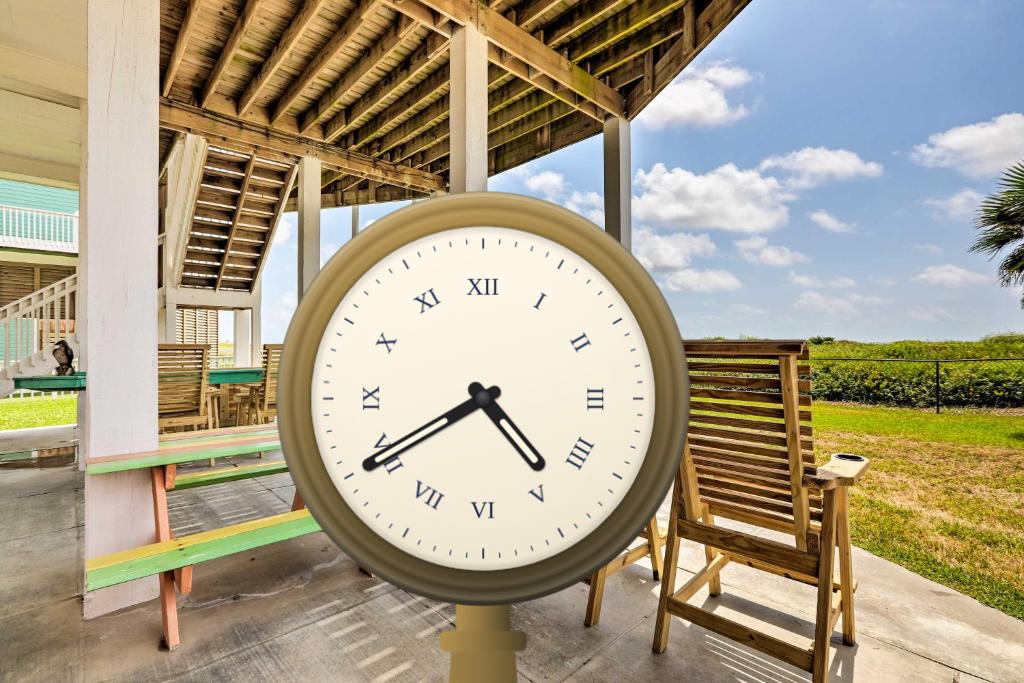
**4:40**
